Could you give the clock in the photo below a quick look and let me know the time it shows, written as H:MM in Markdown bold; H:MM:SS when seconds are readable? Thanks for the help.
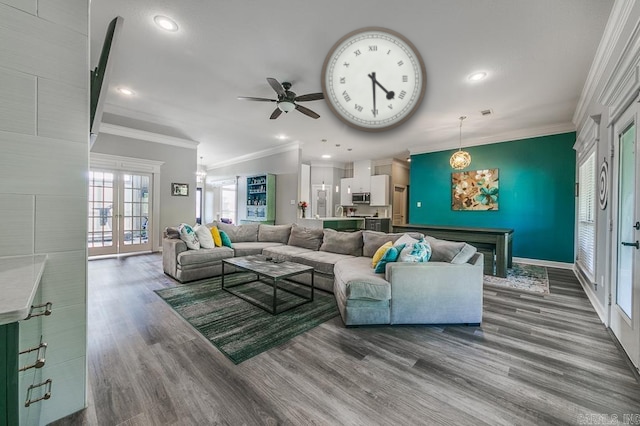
**4:30**
